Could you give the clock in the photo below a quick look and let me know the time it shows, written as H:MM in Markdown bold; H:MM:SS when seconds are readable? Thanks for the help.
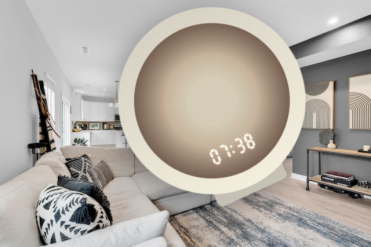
**7:38**
